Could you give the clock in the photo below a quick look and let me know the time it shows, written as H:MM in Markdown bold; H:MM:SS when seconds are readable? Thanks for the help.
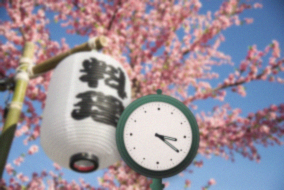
**3:21**
